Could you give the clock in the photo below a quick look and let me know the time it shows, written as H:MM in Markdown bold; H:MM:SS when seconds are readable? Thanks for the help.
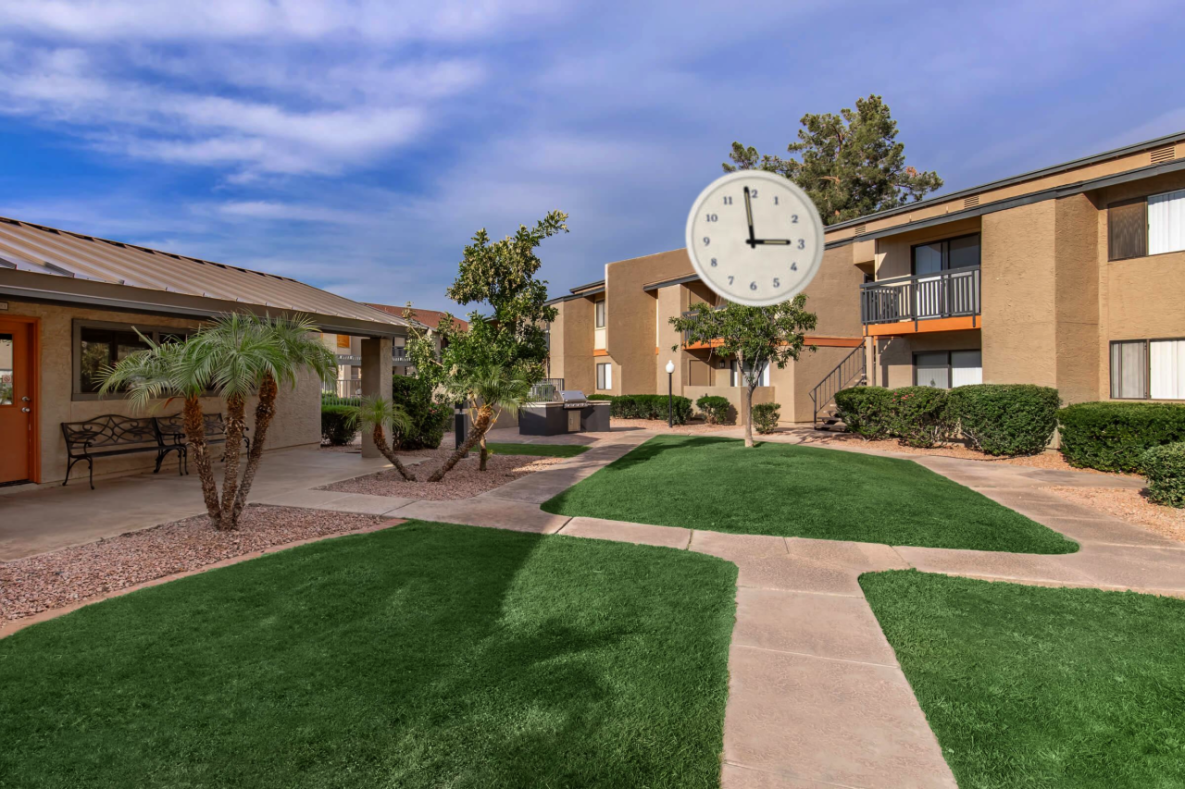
**2:59**
